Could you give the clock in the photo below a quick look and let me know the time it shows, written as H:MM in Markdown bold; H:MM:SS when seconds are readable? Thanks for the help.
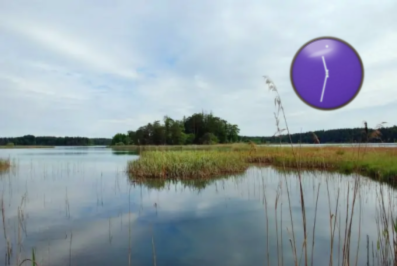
**11:32**
